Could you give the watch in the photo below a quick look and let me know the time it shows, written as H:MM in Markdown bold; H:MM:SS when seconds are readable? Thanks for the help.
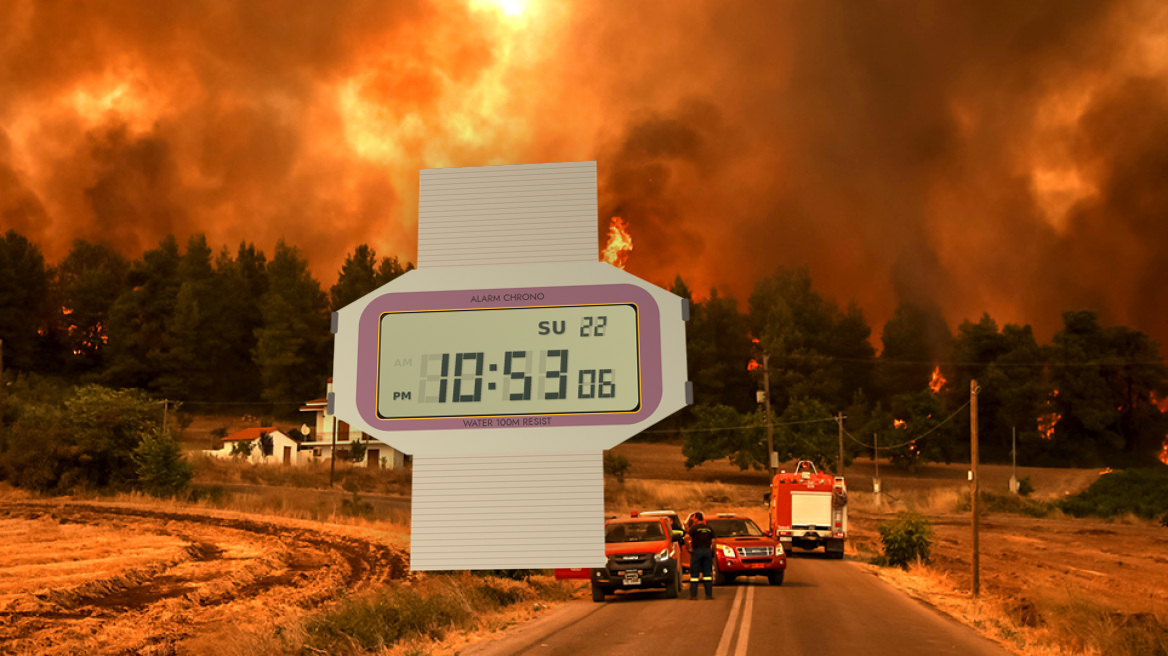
**10:53:06**
